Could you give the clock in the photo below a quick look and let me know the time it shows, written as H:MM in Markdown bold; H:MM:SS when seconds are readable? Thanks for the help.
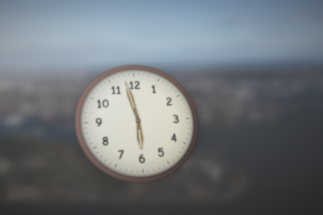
**5:58**
